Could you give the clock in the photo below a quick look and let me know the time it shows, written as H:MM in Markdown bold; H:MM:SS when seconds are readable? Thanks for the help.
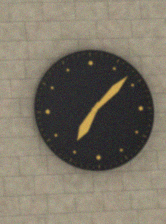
**7:08**
